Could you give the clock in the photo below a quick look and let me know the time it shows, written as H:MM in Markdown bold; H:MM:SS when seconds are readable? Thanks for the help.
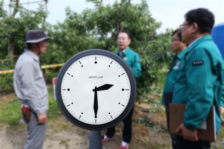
**2:30**
